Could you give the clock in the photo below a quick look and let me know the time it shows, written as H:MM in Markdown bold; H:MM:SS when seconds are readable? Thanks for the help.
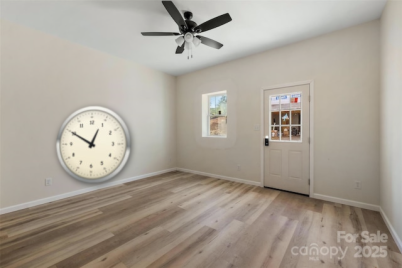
**12:50**
